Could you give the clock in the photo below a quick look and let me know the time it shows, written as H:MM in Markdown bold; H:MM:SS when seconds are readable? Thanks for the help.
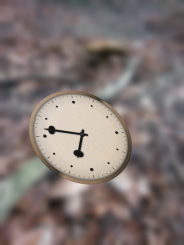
**6:47**
